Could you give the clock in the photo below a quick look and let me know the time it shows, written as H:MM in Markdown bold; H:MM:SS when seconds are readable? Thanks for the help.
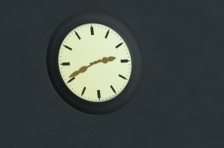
**2:41**
